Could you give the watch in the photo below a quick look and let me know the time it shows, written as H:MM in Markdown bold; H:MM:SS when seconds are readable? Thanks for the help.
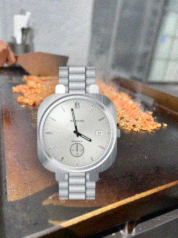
**3:58**
